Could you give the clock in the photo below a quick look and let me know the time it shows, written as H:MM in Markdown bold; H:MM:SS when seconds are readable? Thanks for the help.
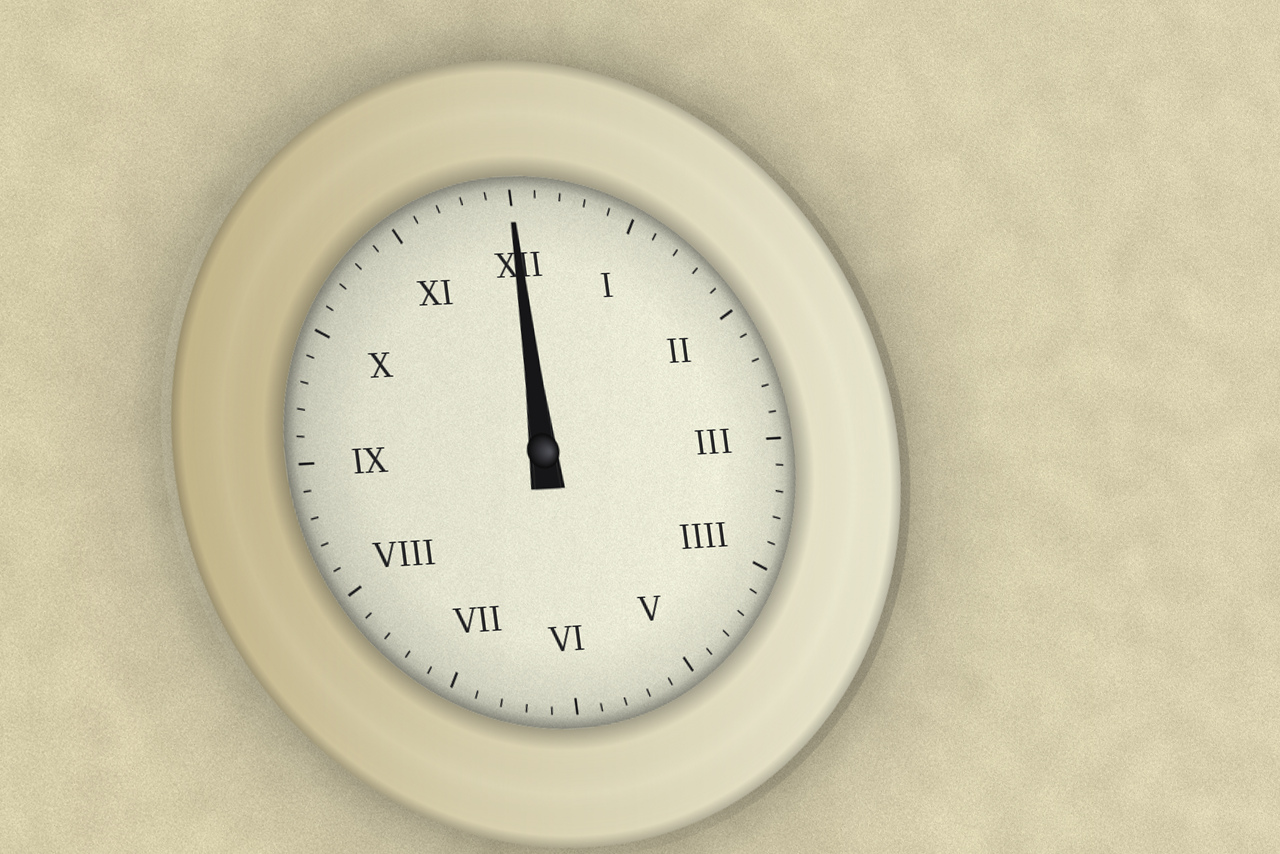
**12:00**
